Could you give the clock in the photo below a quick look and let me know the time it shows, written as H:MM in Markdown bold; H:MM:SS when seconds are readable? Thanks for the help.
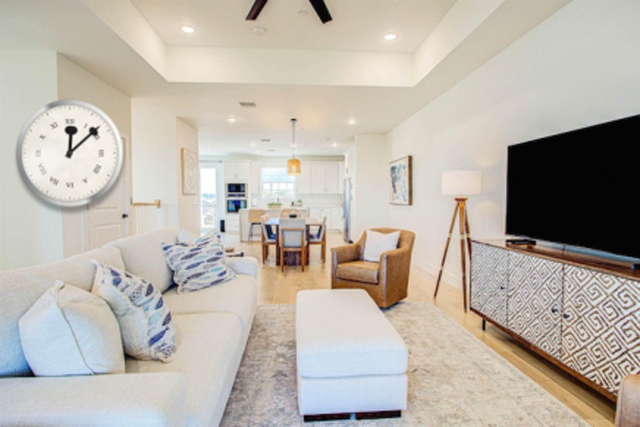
**12:08**
